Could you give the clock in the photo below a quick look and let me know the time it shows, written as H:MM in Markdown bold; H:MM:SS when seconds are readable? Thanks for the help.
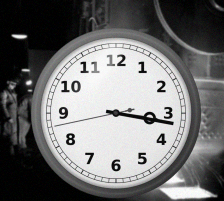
**3:16:43**
